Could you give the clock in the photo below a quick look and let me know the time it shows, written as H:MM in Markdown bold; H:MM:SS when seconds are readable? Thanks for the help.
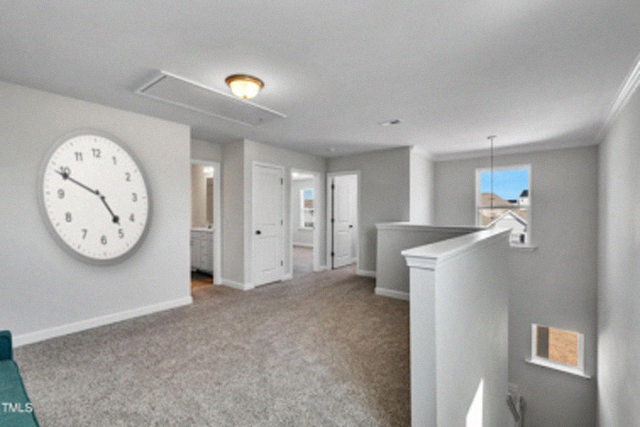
**4:49**
